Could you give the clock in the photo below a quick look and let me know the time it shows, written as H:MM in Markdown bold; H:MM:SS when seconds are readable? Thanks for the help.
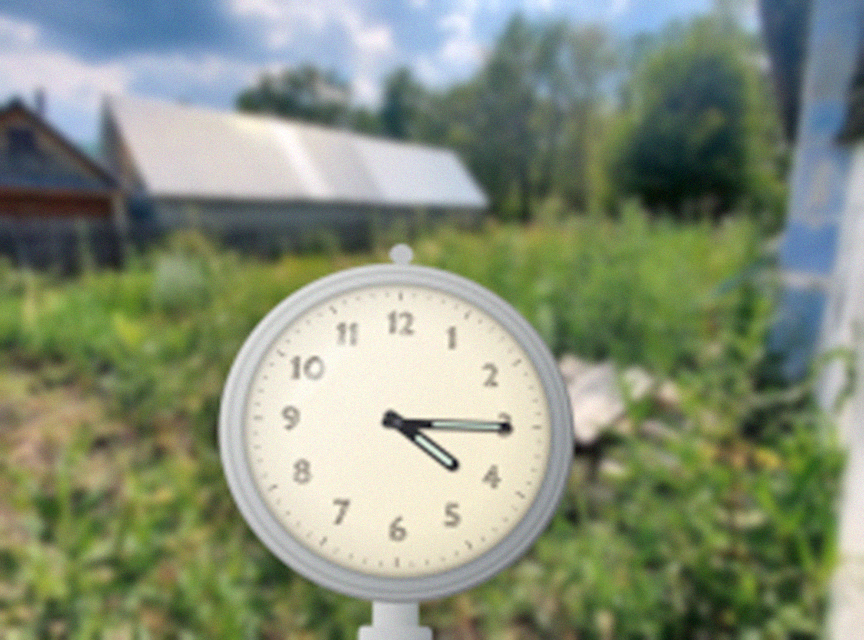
**4:15**
